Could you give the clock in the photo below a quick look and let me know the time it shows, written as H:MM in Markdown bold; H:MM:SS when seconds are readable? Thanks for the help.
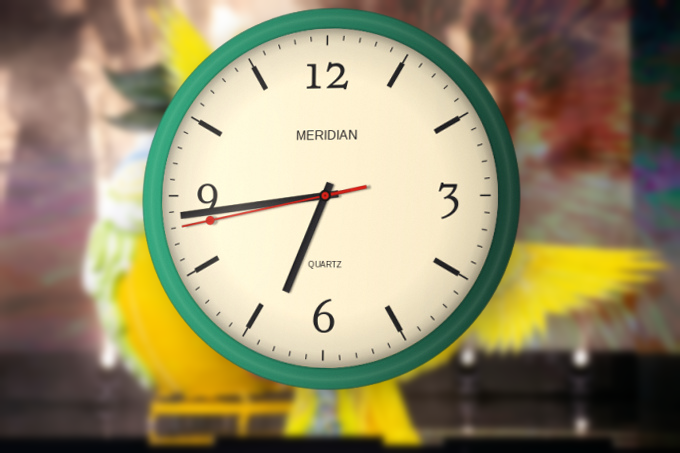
**6:43:43**
